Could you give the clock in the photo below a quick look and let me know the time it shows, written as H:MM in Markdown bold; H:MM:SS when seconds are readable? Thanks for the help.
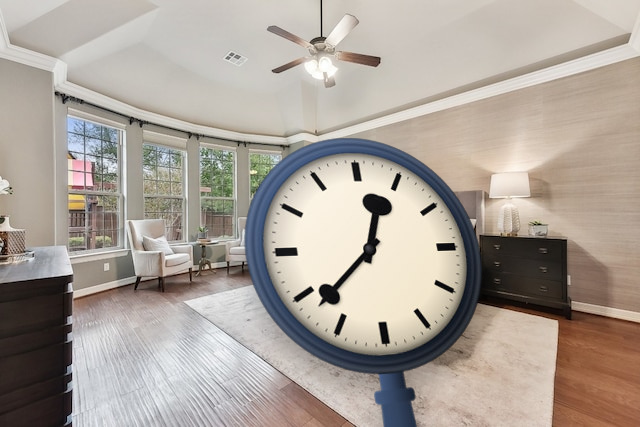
**12:38**
